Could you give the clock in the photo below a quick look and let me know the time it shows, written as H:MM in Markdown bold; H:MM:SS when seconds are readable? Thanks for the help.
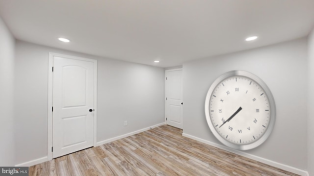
**7:39**
